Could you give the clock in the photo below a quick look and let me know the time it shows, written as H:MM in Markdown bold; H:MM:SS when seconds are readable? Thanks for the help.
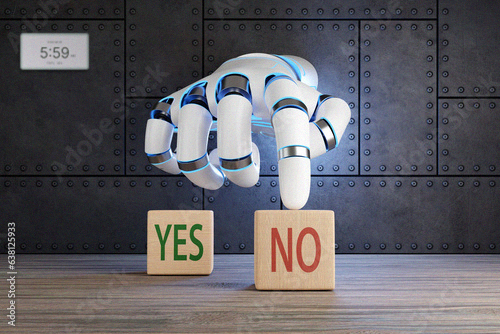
**5:59**
